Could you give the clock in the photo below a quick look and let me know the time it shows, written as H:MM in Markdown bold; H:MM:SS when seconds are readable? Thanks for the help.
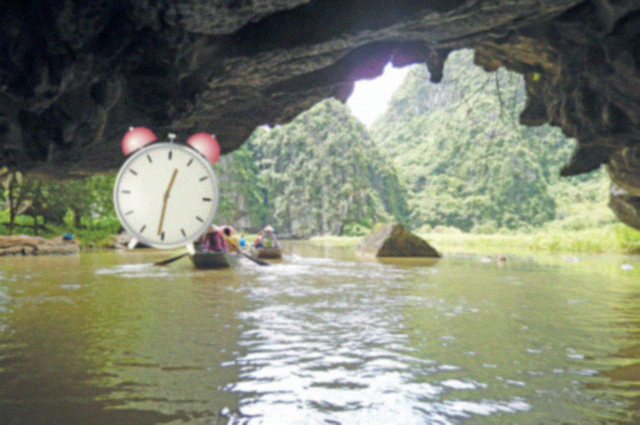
**12:31**
